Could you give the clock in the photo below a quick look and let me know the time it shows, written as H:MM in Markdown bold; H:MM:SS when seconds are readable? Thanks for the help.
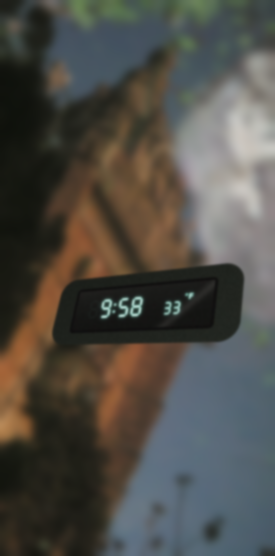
**9:58**
